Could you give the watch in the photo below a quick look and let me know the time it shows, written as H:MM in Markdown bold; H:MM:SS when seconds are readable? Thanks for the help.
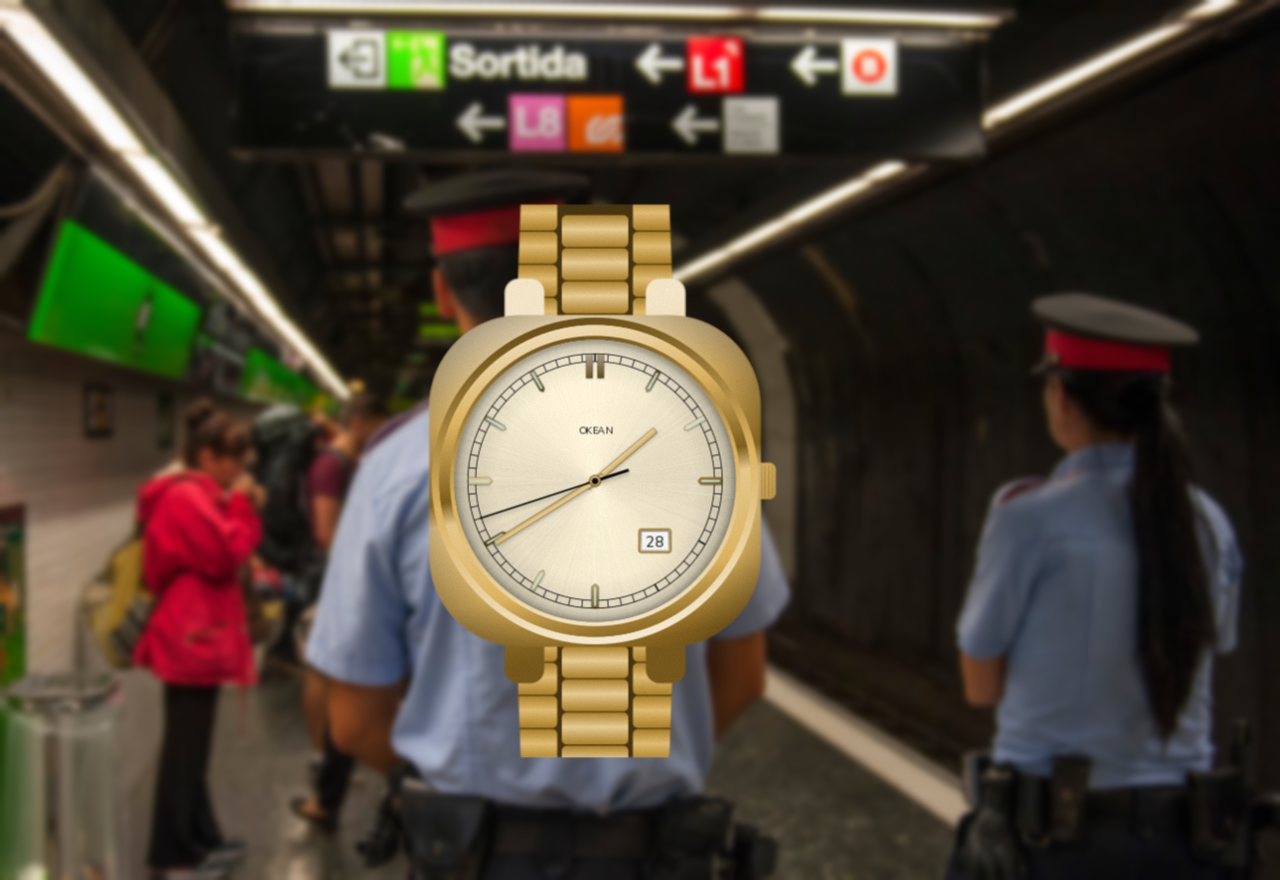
**1:39:42**
